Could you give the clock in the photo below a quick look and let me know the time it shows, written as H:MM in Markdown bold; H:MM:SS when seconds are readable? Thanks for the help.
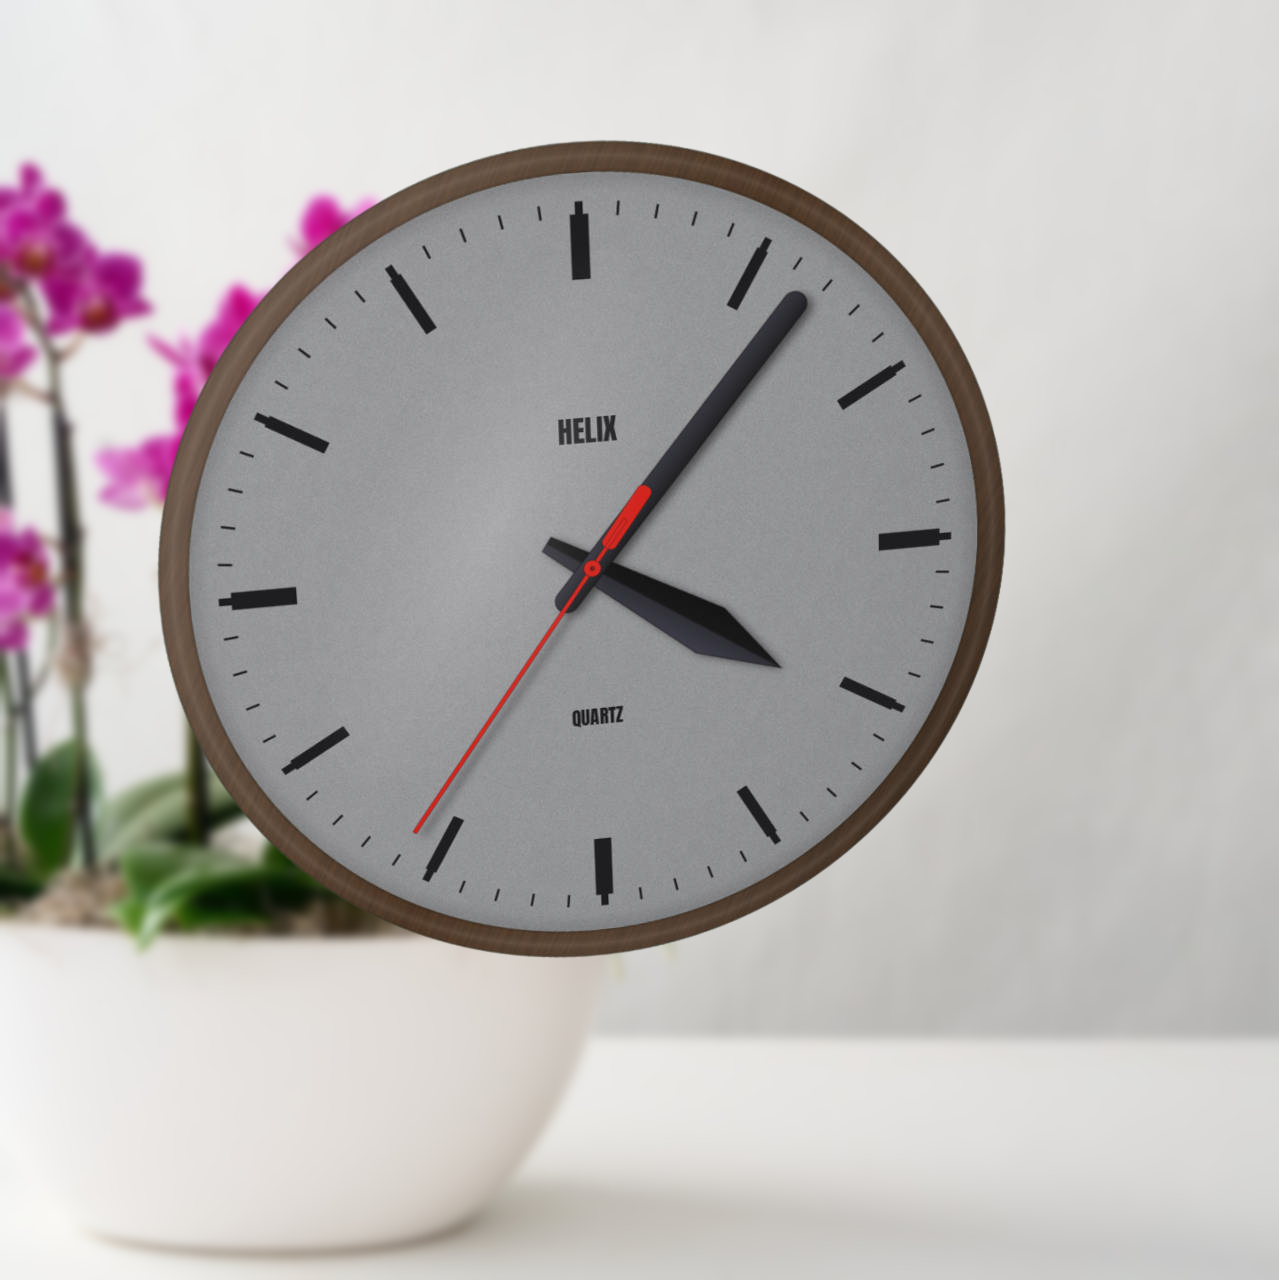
**4:06:36**
